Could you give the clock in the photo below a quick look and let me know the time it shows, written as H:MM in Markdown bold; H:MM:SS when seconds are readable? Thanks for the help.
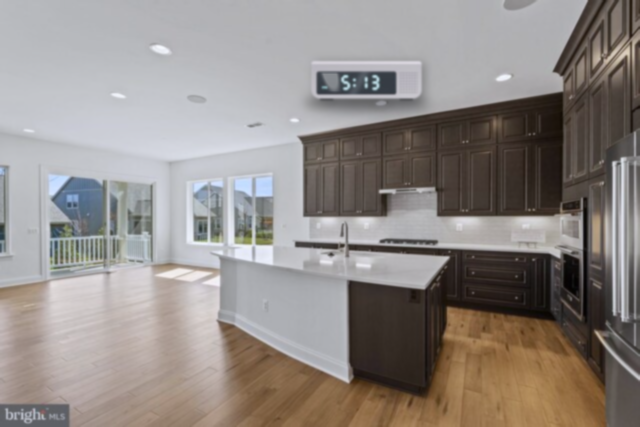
**5:13**
